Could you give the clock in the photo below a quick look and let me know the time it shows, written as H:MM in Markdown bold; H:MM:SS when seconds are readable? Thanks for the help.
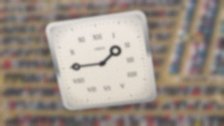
**1:45**
